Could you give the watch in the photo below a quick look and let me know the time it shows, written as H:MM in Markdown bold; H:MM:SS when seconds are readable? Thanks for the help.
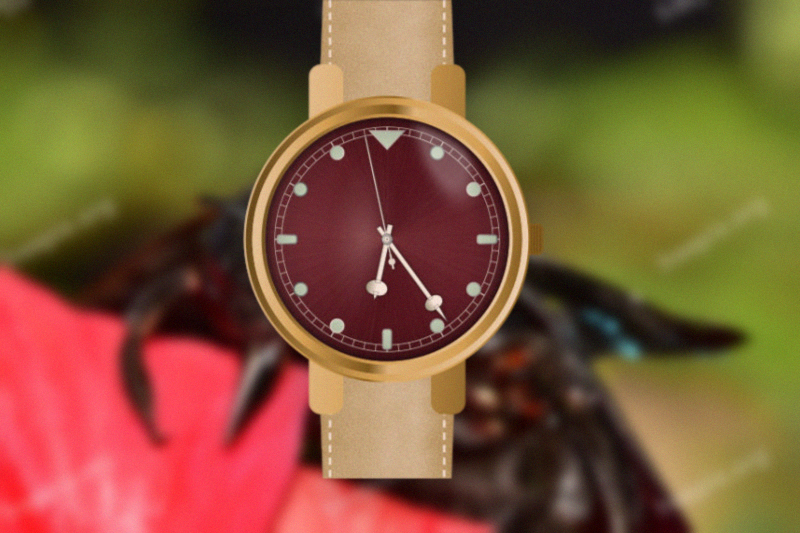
**6:23:58**
